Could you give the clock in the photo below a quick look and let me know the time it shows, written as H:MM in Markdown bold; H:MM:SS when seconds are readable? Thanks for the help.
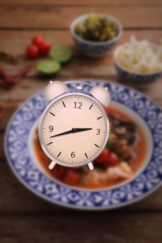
**2:42**
